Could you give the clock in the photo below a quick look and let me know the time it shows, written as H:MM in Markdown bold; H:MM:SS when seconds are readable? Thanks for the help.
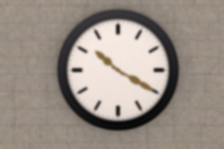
**10:20**
